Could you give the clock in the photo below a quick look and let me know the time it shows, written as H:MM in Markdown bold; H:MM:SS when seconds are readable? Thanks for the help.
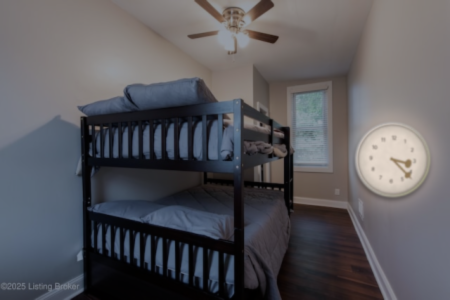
**3:22**
